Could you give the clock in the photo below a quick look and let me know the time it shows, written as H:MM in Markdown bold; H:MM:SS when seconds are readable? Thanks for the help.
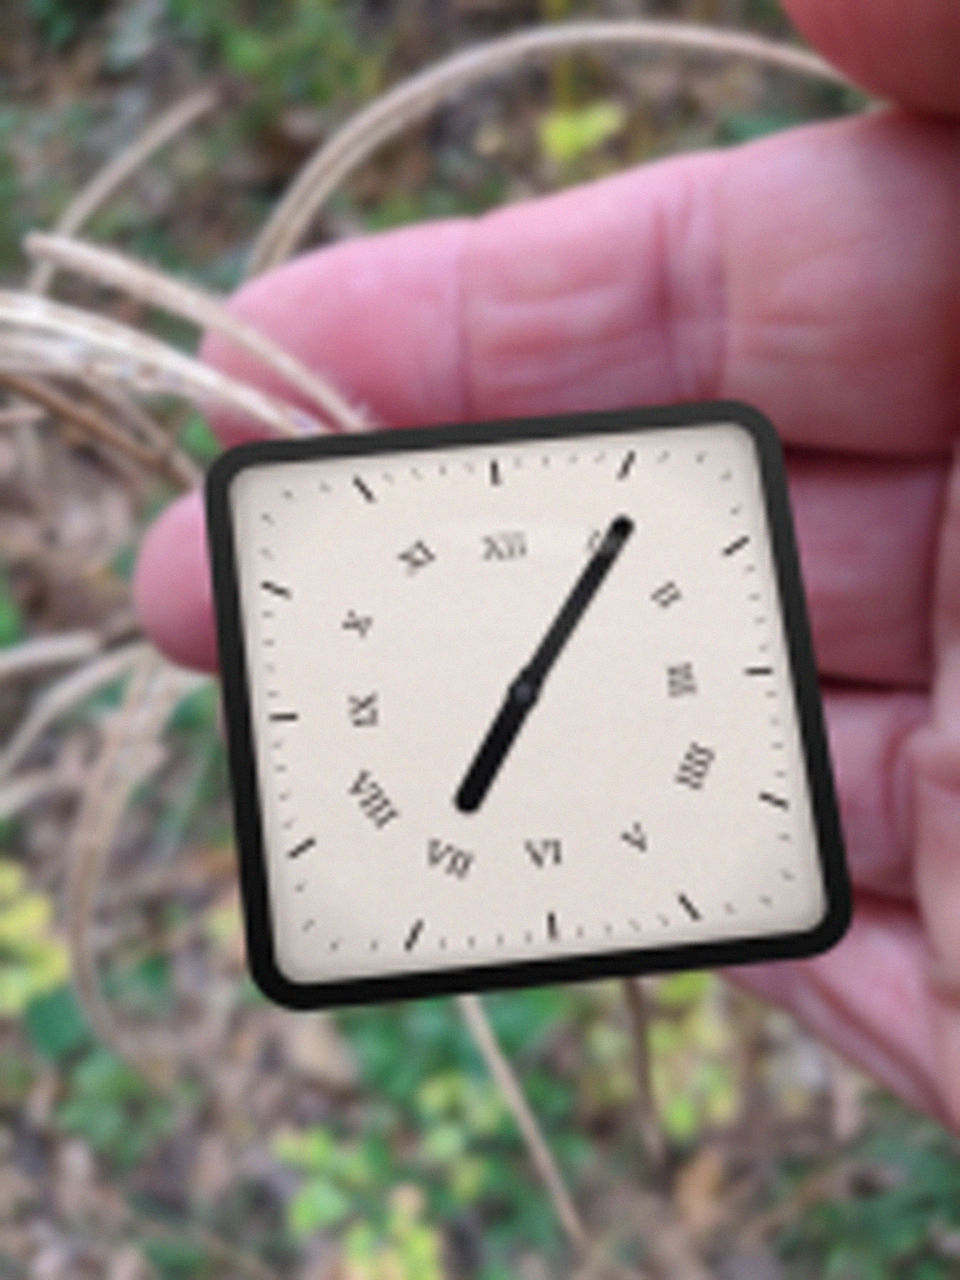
**7:06**
